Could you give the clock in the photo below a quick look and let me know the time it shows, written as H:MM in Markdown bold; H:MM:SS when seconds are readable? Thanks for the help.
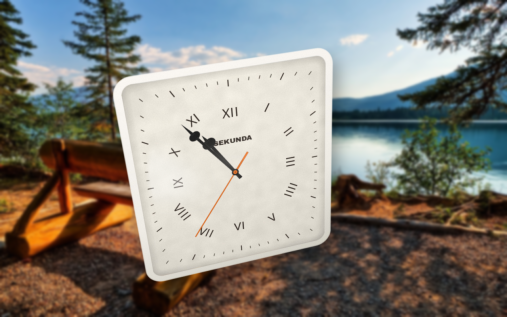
**10:53:36**
